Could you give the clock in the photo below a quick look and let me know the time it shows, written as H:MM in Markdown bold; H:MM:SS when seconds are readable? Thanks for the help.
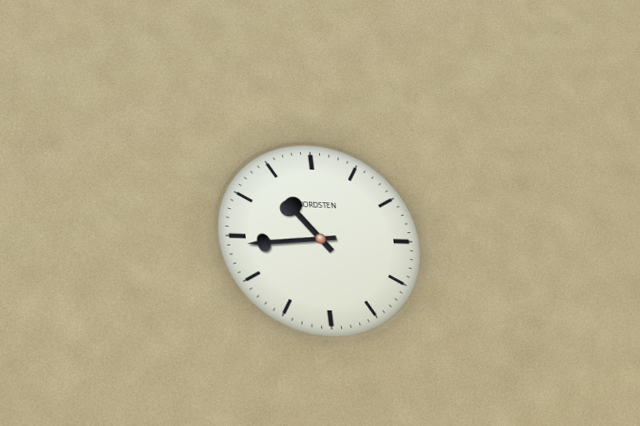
**10:44**
